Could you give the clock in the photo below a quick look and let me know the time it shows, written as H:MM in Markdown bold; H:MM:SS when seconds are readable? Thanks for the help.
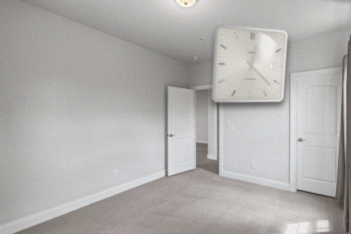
**12:22**
